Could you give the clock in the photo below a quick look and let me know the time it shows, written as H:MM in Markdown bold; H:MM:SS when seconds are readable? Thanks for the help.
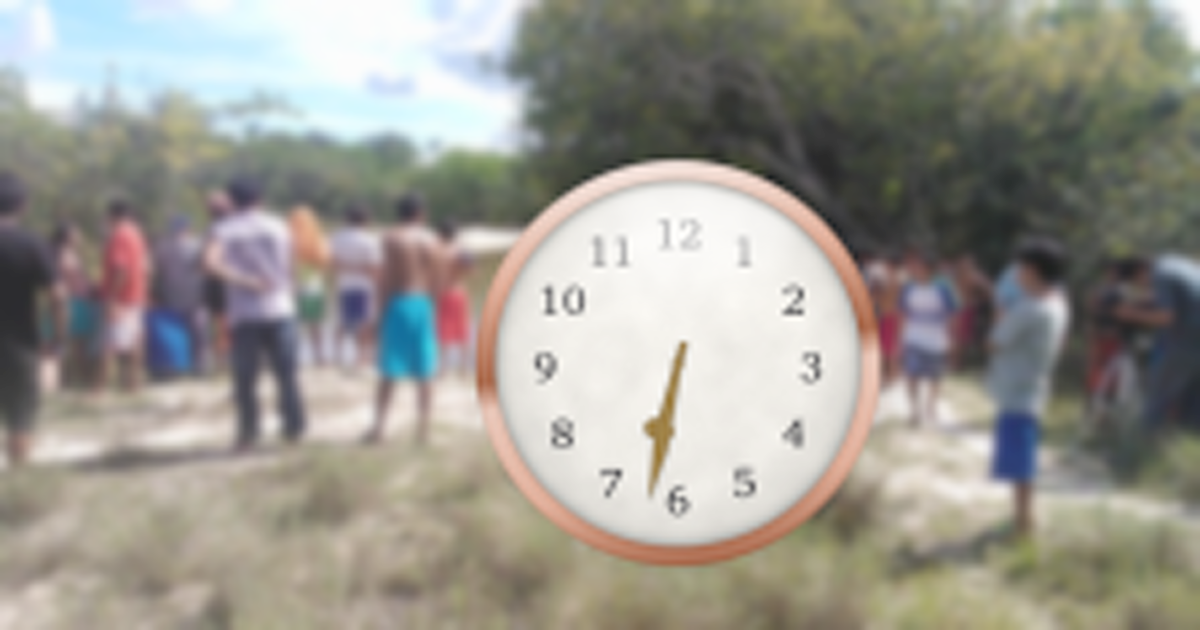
**6:32**
